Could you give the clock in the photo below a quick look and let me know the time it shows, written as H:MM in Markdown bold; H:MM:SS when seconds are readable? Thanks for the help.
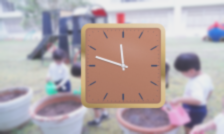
**11:48**
